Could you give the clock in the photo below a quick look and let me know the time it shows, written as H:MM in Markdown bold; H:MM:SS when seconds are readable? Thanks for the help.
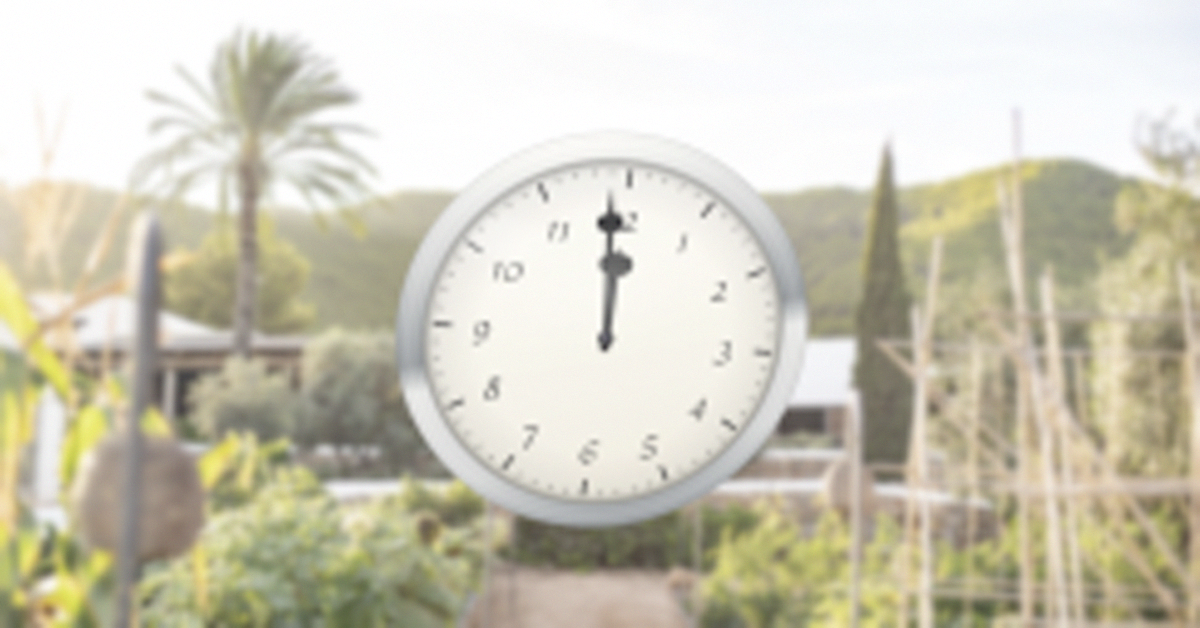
**11:59**
